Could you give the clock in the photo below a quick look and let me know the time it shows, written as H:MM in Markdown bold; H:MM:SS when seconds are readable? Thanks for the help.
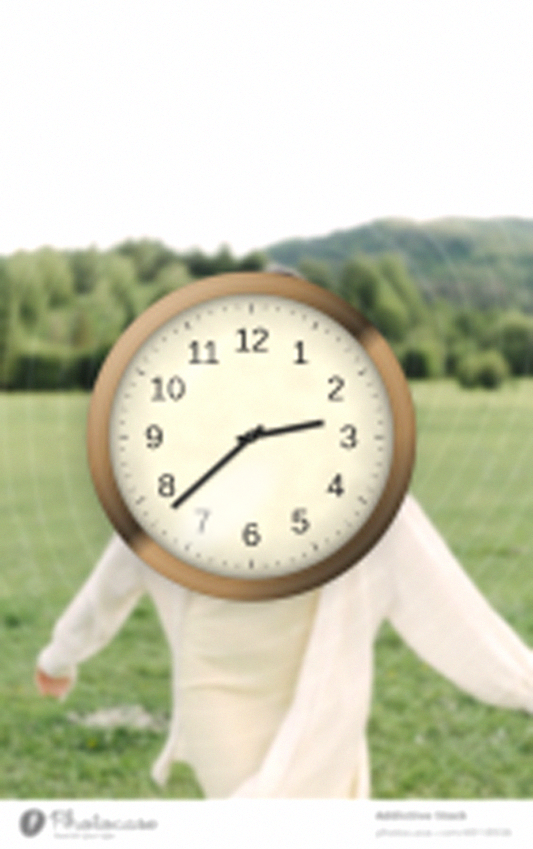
**2:38**
